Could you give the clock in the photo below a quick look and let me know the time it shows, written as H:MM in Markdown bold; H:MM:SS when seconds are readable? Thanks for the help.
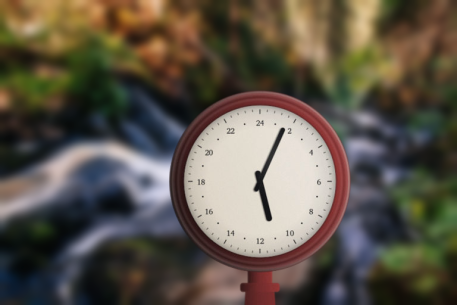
**11:04**
